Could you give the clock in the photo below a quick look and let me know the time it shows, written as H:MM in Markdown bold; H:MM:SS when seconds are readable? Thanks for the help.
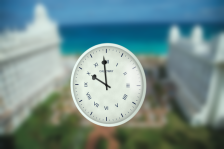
**9:59**
